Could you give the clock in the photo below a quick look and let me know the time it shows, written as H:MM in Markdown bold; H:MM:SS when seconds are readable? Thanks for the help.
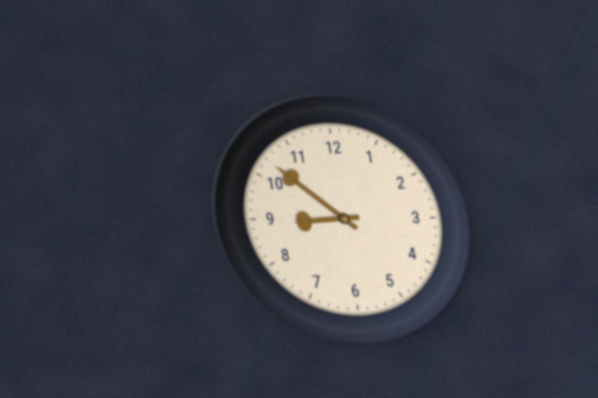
**8:52**
